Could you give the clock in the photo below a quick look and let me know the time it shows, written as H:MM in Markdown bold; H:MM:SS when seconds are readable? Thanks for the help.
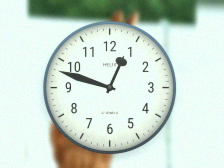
**12:48**
